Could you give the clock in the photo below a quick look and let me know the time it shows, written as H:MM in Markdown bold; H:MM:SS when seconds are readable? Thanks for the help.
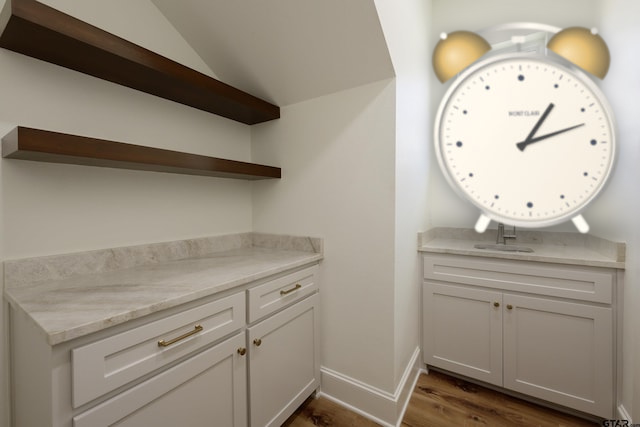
**1:12**
